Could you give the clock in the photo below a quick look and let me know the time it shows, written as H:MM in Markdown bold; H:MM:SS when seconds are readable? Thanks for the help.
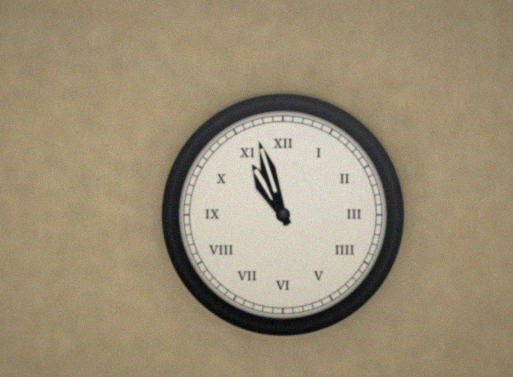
**10:57**
